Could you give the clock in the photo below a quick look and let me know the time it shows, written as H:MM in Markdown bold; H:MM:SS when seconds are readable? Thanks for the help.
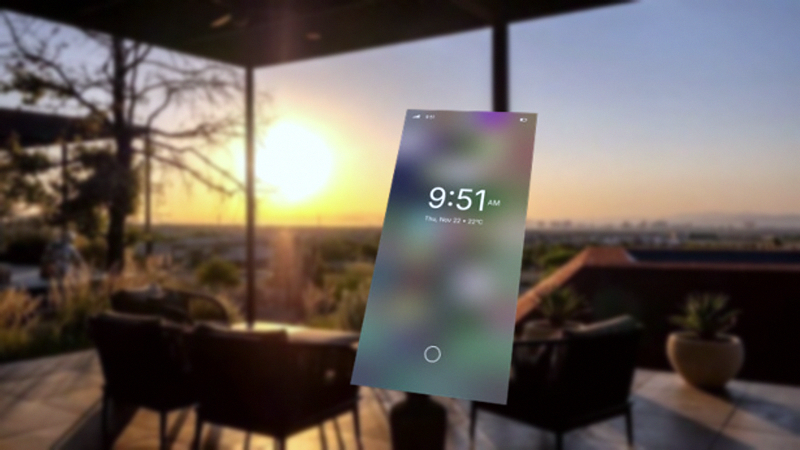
**9:51**
